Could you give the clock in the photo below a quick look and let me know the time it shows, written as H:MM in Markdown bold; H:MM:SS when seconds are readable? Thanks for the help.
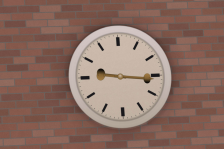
**9:16**
